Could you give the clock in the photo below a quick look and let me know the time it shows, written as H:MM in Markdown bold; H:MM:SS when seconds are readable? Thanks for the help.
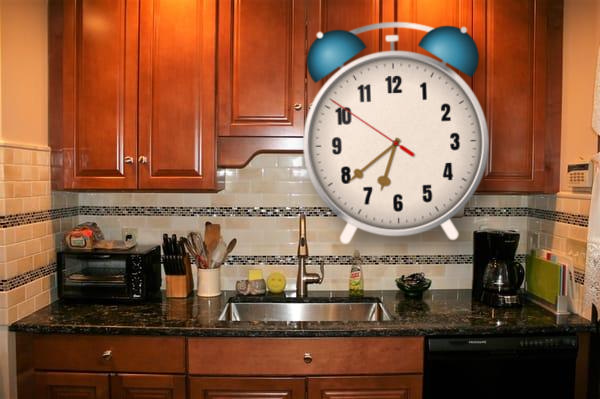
**6:38:51**
